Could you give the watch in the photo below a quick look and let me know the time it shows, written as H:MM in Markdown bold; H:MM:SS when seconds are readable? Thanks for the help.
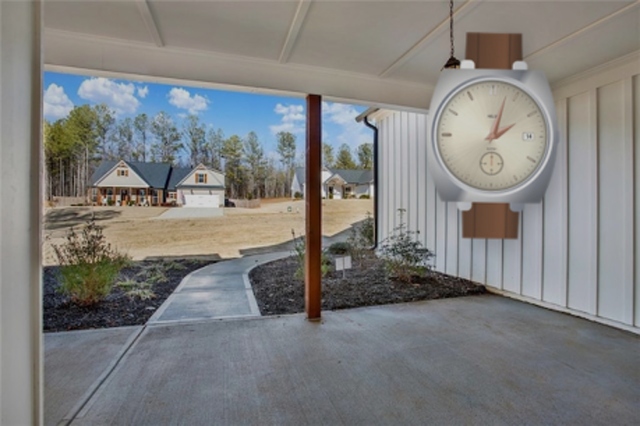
**2:03**
